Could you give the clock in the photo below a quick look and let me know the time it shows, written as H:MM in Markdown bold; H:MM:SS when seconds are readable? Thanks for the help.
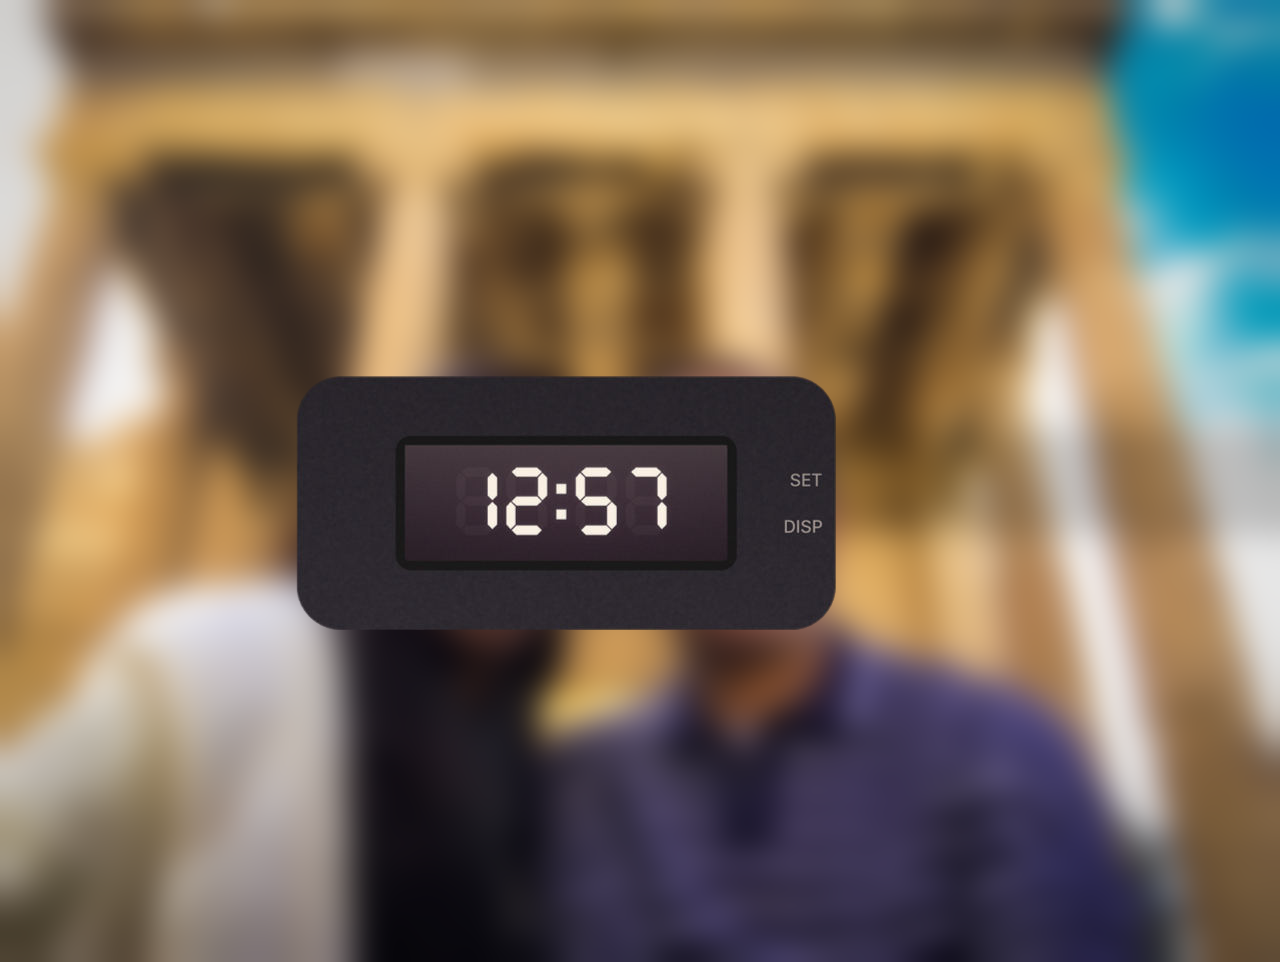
**12:57**
